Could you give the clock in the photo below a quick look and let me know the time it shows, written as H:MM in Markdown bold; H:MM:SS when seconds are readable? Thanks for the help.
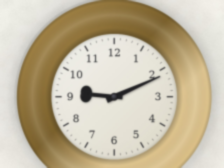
**9:11**
